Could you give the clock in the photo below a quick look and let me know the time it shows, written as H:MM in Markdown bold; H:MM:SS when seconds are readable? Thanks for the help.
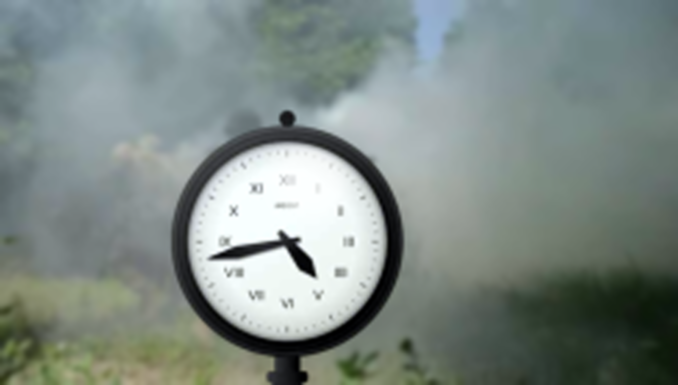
**4:43**
